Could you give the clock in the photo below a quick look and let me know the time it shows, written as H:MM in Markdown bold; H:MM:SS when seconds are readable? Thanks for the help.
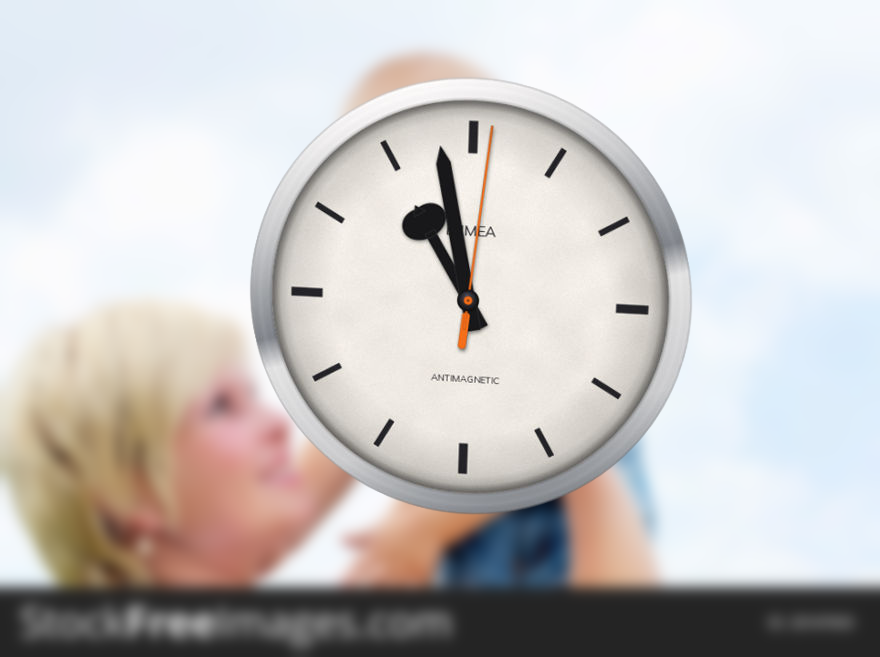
**10:58:01**
